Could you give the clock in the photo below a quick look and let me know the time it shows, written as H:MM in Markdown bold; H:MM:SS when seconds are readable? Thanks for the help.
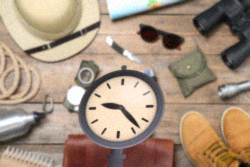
**9:23**
